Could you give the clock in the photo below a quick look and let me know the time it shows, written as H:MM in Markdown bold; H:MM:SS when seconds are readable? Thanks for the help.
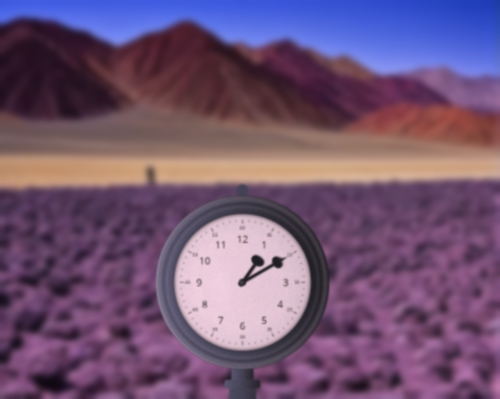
**1:10**
